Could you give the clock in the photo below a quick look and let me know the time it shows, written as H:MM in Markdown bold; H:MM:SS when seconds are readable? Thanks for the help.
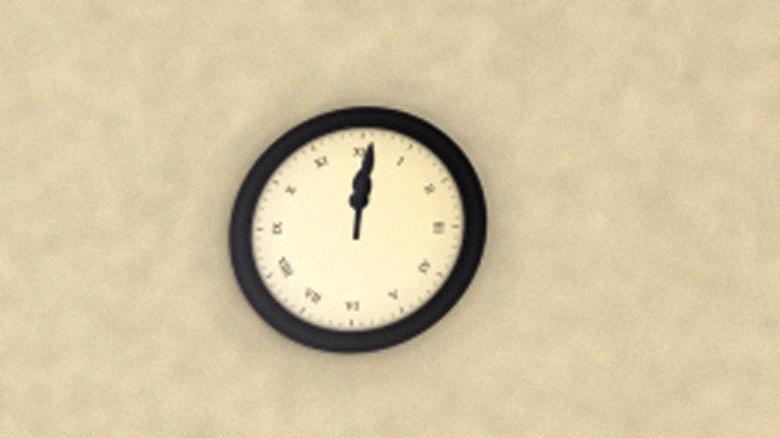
**12:01**
